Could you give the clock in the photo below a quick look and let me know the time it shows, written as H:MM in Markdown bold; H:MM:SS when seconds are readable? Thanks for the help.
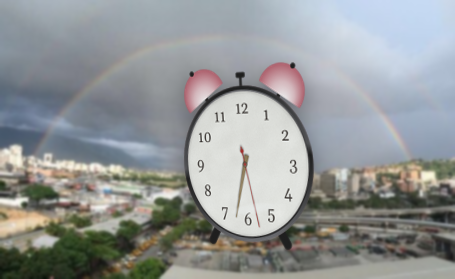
**6:32:28**
